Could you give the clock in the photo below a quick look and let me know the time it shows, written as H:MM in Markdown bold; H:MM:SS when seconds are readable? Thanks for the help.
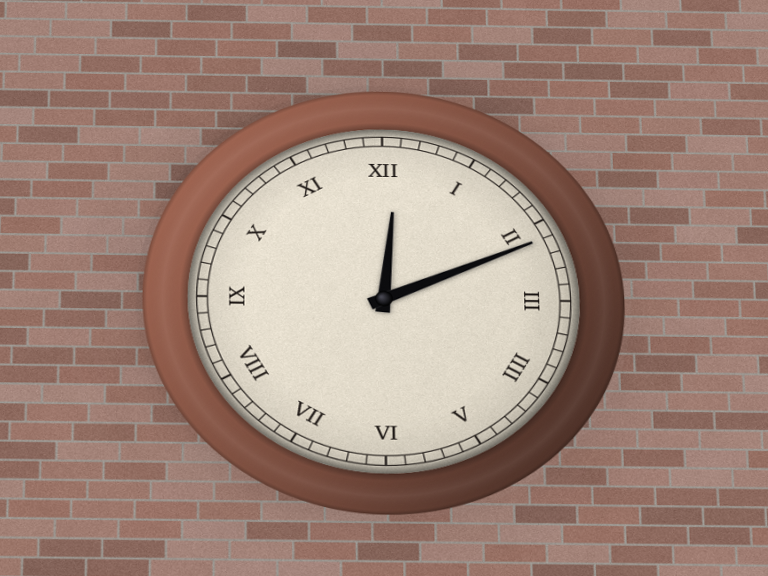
**12:11**
